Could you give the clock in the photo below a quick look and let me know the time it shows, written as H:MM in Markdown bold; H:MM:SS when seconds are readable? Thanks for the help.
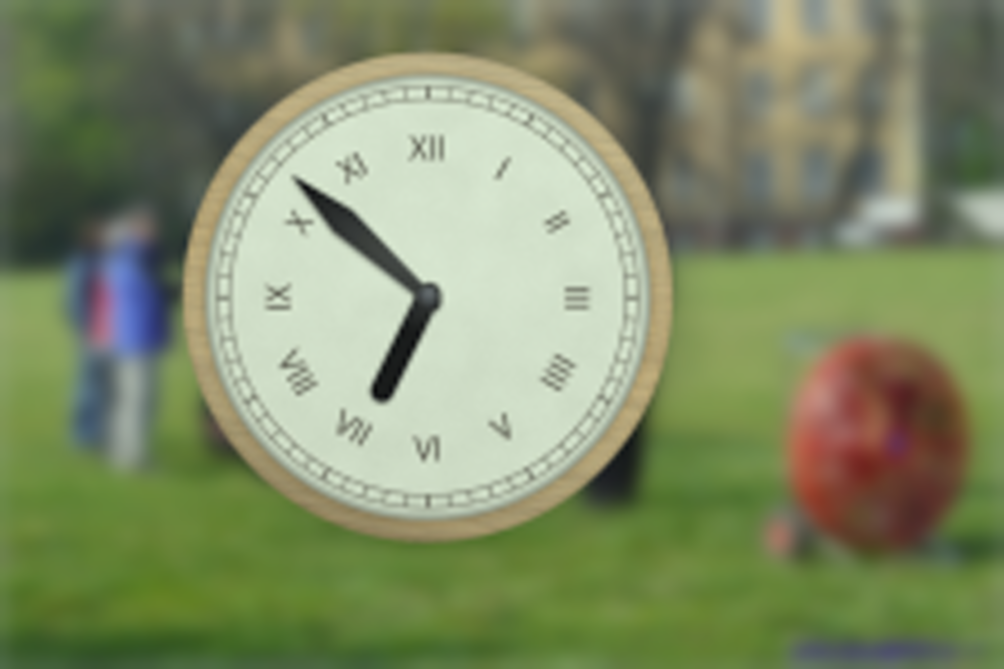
**6:52**
